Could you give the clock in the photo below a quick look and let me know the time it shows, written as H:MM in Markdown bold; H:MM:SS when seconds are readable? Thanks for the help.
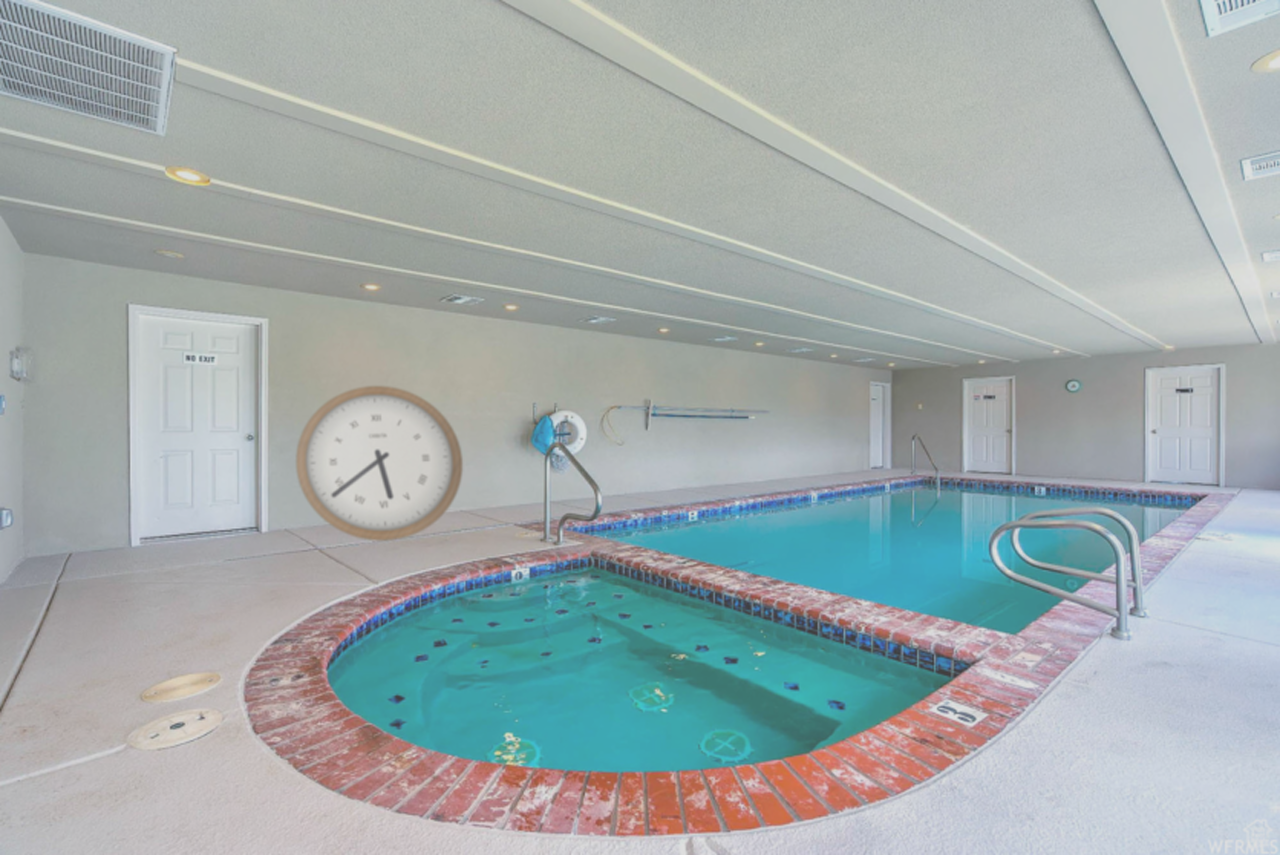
**5:39**
